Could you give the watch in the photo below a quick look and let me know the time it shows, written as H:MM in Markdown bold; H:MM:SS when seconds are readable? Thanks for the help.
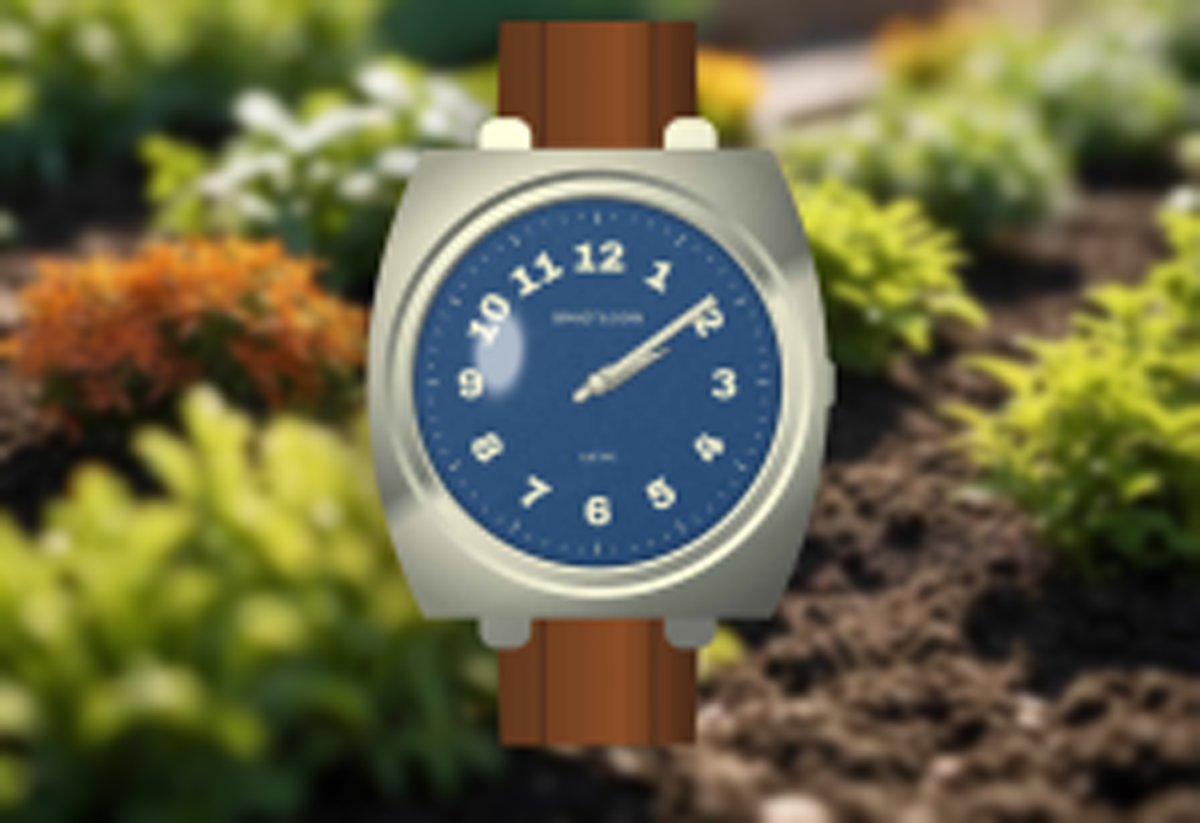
**2:09**
